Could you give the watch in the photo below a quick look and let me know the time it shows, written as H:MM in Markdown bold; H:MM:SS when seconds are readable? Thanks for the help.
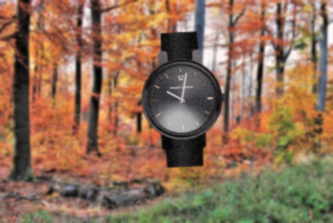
**10:02**
